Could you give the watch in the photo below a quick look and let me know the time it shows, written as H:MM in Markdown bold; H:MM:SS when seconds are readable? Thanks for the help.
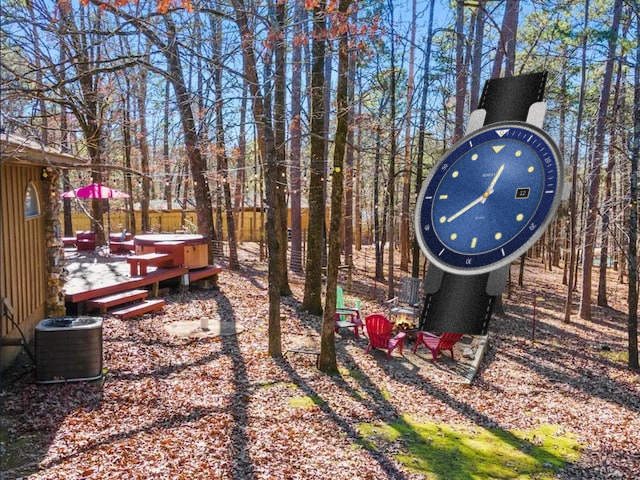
**12:39**
